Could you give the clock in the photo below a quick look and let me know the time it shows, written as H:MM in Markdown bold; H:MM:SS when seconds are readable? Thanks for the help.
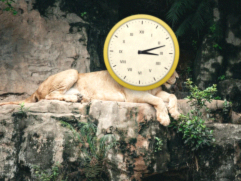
**3:12**
